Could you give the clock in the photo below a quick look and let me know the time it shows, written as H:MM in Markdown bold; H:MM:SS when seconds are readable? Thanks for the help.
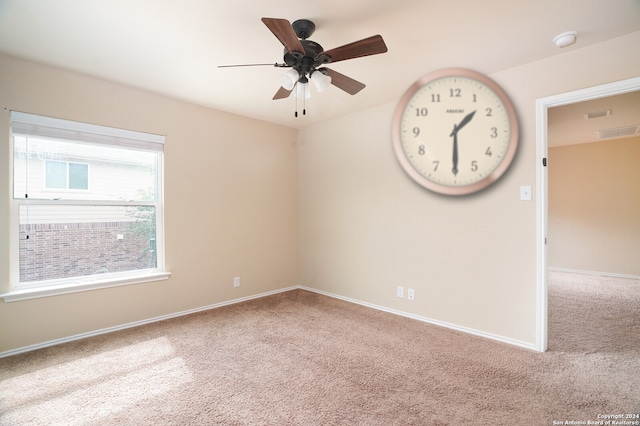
**1:30**
